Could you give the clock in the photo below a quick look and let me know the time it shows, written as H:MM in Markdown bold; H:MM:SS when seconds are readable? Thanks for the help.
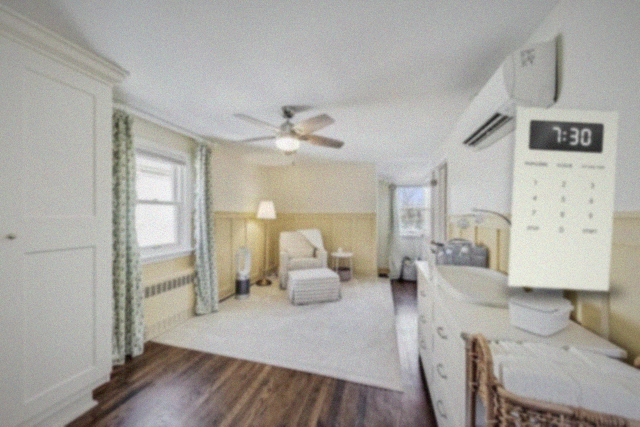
**7:30**
